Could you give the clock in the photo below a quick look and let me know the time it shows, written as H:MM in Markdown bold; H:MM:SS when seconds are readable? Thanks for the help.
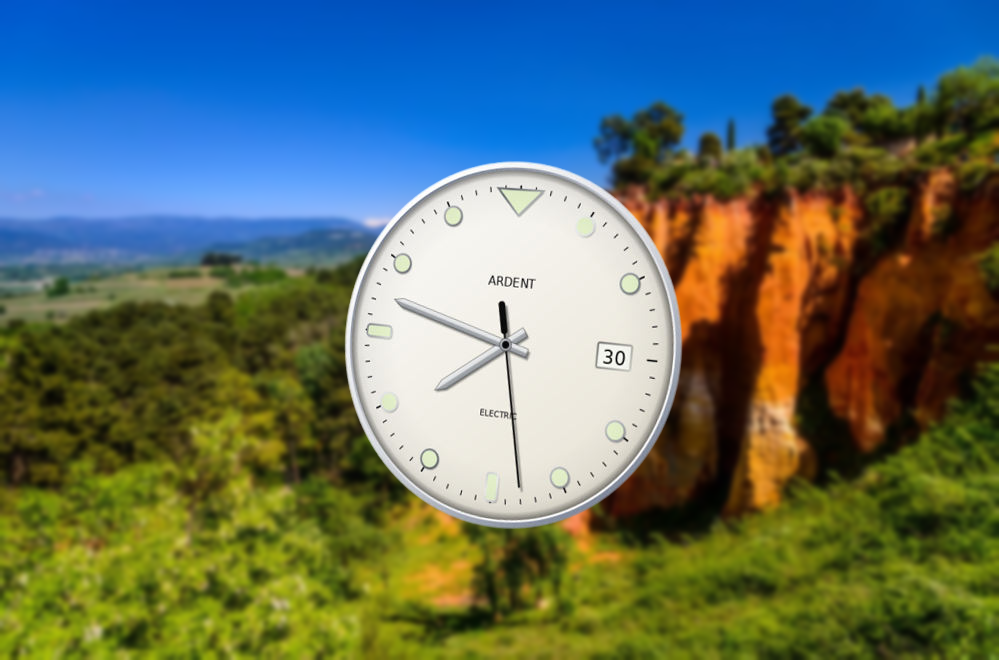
**7:47:28**
